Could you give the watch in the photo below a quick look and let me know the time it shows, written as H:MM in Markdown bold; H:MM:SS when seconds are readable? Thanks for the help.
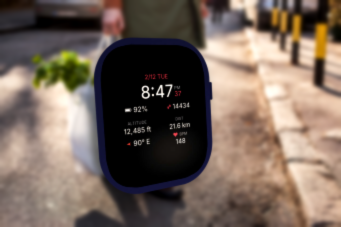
**8:47**
